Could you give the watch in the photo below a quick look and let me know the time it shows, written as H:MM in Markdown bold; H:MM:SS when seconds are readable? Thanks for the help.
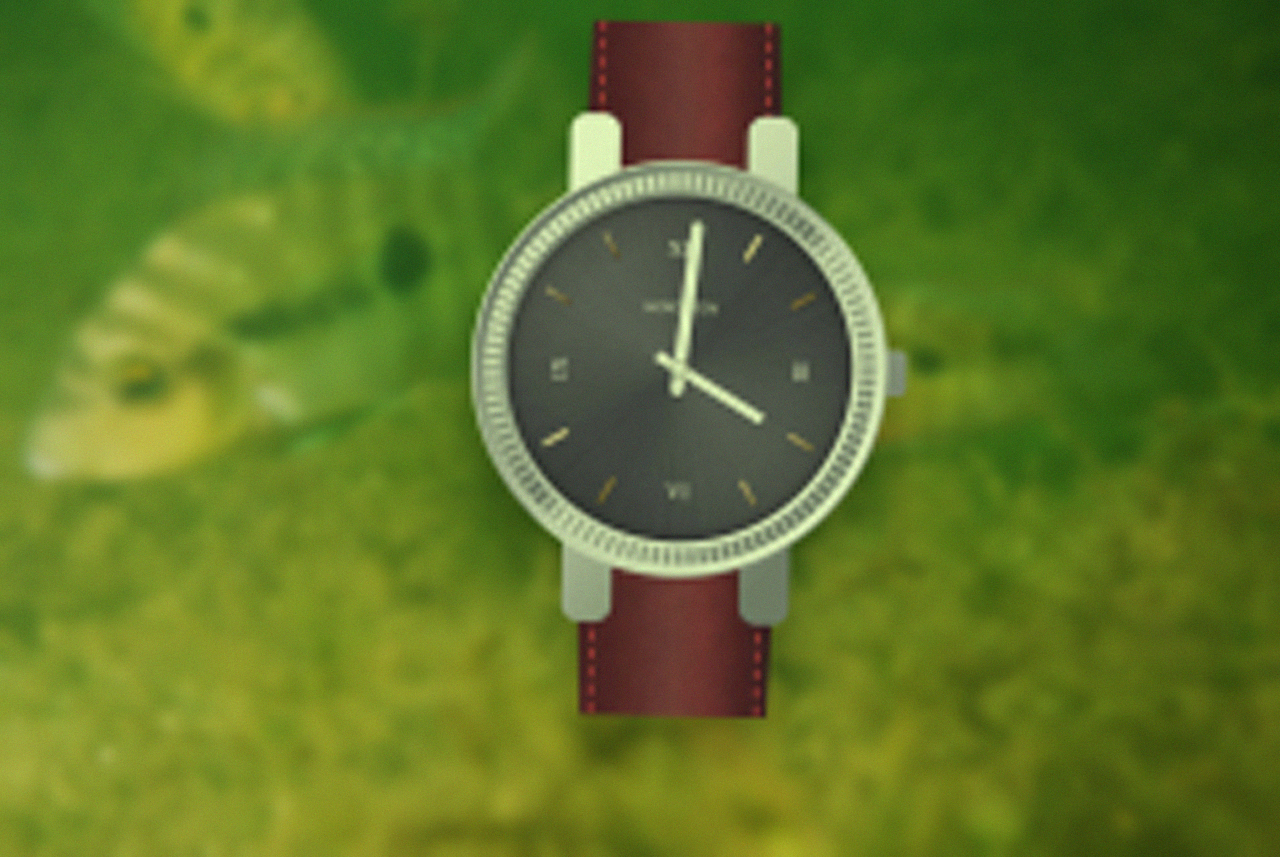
**4:01**
